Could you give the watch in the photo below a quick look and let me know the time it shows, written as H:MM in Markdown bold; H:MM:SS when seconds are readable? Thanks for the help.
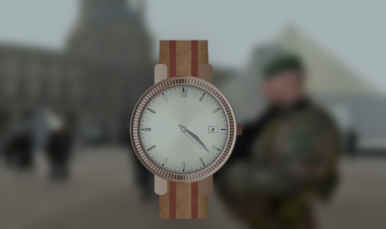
**4:22**
